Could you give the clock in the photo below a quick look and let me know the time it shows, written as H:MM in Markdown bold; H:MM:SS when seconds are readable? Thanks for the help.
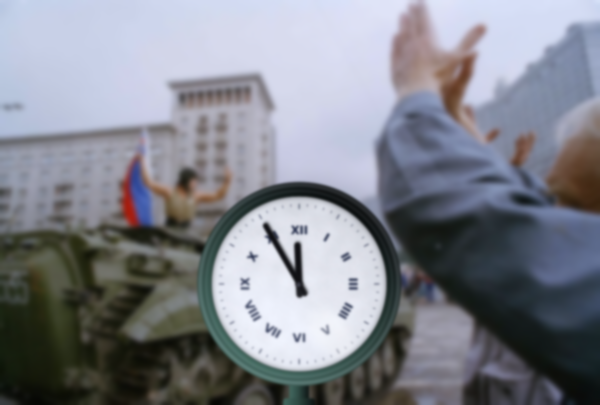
**11:55**
